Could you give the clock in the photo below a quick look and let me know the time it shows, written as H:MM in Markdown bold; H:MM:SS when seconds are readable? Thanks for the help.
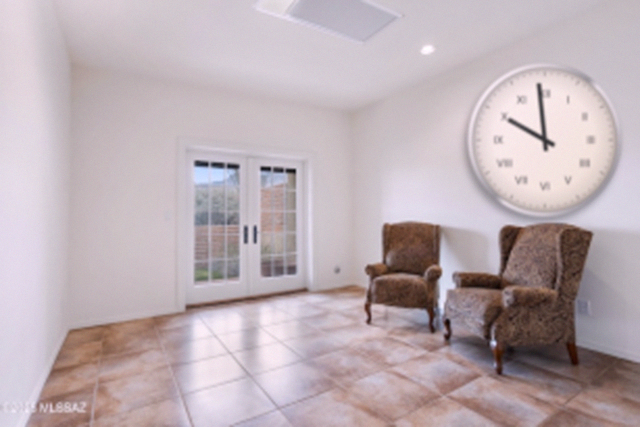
**9:59**
